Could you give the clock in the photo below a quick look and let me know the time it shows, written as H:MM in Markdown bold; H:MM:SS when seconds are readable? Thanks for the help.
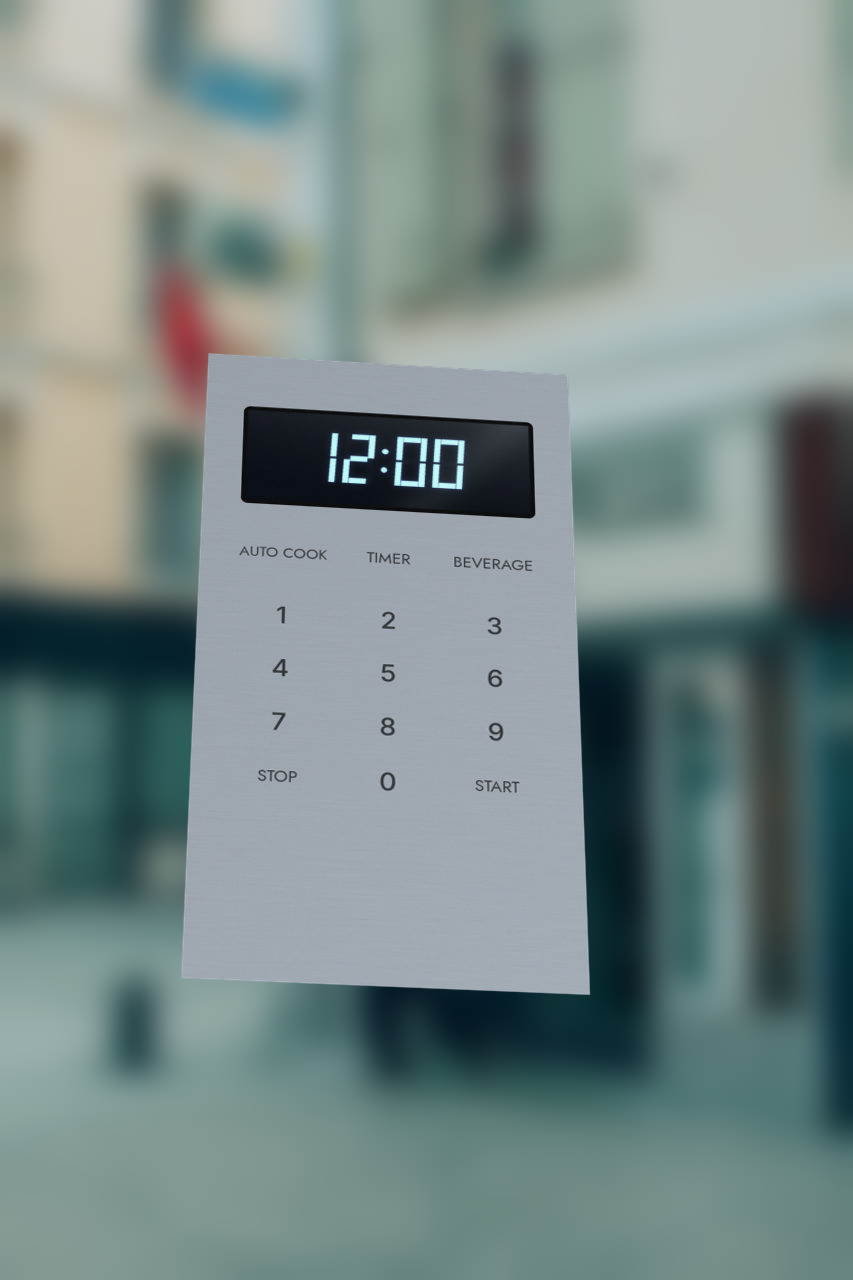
**12:00**
